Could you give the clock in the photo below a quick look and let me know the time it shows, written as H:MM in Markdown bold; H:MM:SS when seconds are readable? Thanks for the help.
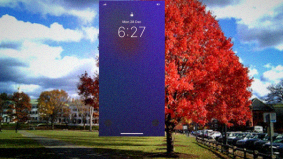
**6:27**
